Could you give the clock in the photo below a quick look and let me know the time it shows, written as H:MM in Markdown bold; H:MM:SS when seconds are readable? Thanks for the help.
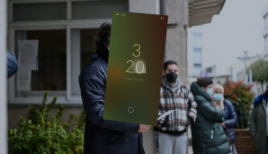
**3:20**
